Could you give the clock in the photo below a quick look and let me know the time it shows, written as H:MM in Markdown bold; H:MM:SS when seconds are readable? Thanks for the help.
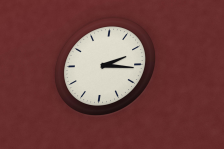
**2:16**
